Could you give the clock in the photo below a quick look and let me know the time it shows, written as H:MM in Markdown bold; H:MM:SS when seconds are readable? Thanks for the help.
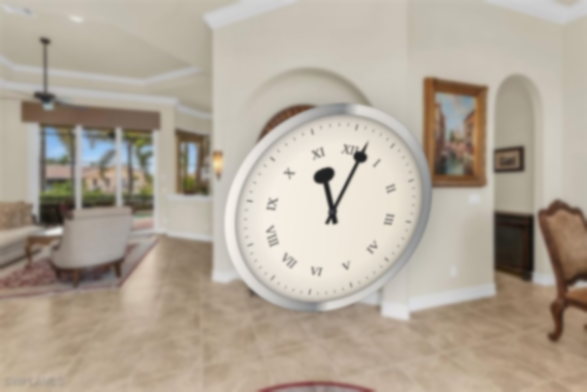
**11:02**
